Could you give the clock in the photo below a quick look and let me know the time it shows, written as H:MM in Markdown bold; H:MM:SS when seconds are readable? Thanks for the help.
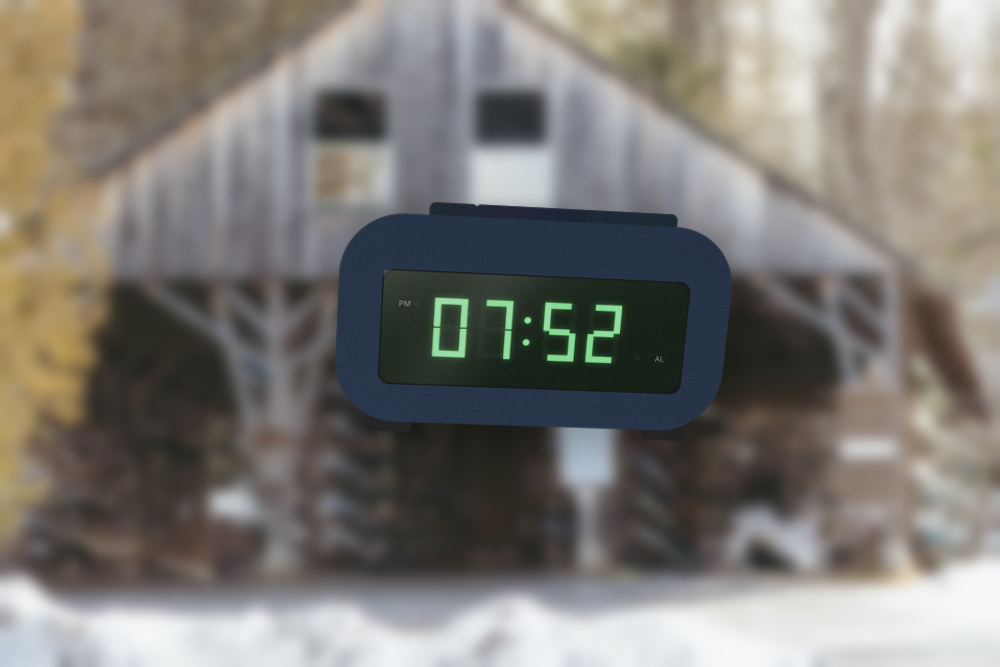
**7:52**
